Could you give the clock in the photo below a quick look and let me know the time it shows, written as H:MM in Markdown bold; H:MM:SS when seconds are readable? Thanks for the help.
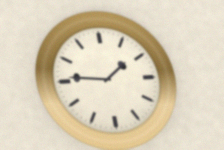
**1:46**
